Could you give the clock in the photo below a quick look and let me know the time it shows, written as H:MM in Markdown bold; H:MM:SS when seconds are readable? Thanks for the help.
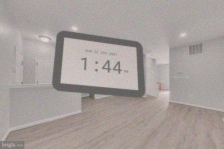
**1:44**
